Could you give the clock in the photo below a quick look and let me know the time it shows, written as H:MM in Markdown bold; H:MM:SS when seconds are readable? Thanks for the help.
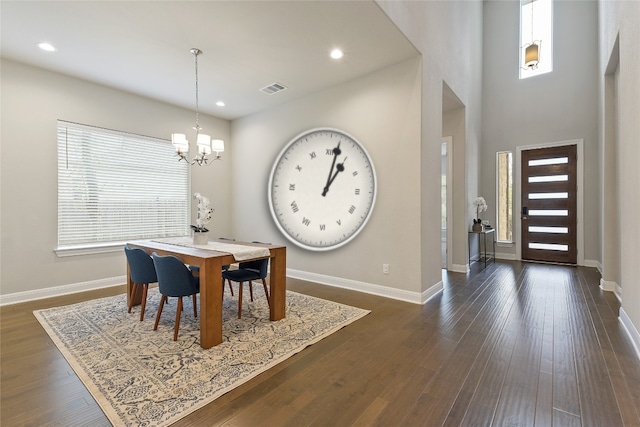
**1:02**
